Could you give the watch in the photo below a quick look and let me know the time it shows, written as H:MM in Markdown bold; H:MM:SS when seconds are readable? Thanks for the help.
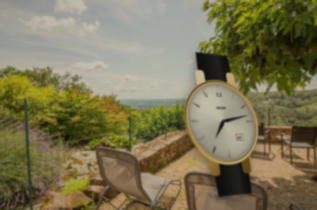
**7:13**
